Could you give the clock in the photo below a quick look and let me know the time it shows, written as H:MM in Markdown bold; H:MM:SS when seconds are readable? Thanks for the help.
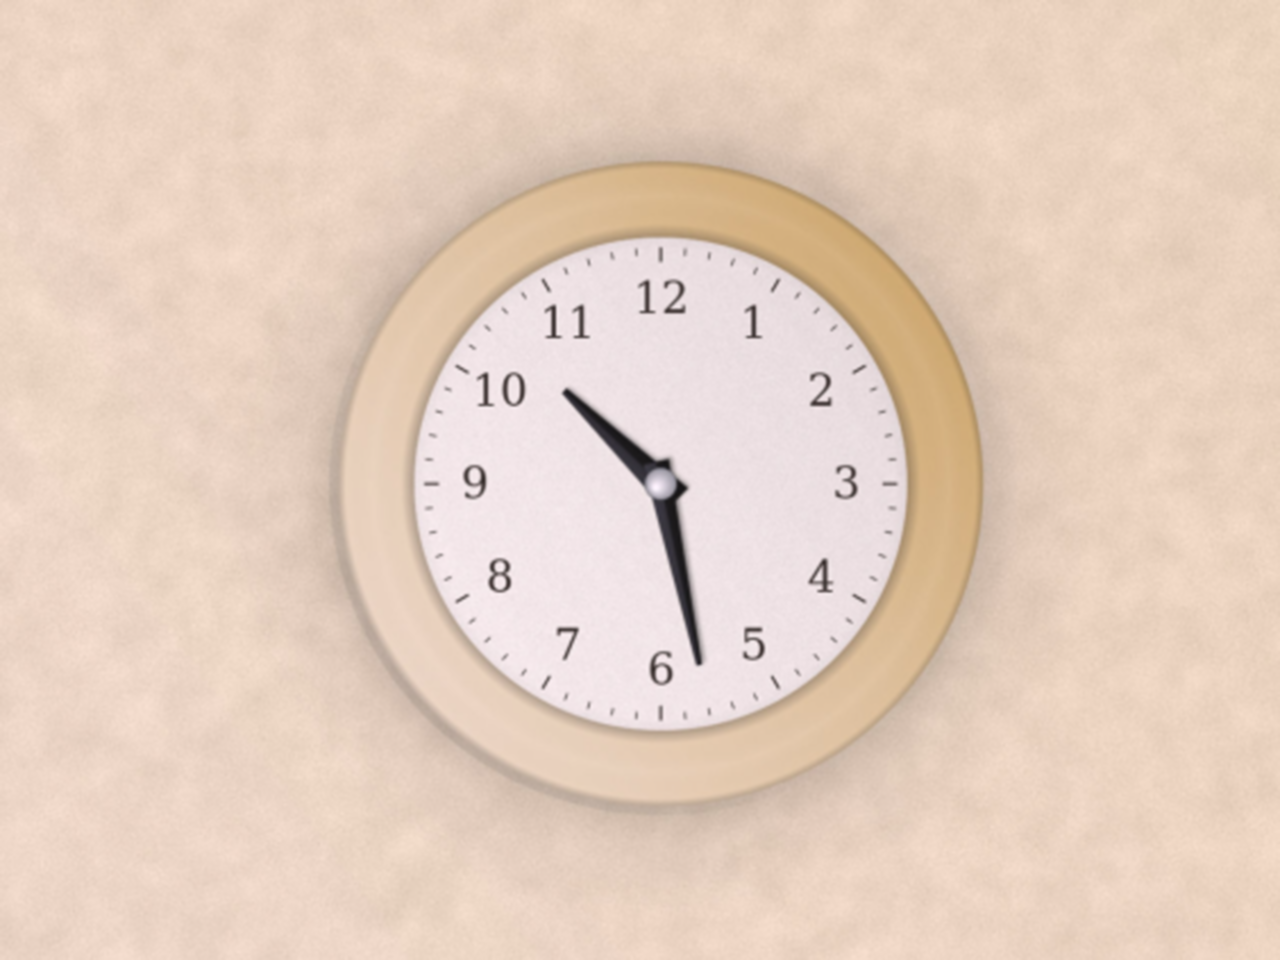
**10:28**
